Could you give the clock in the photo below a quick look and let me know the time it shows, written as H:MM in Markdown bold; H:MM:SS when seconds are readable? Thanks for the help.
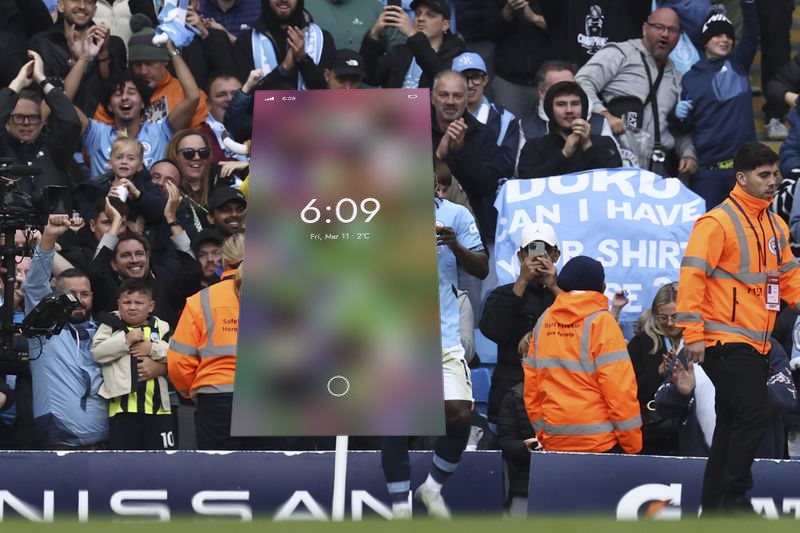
**6:09**
